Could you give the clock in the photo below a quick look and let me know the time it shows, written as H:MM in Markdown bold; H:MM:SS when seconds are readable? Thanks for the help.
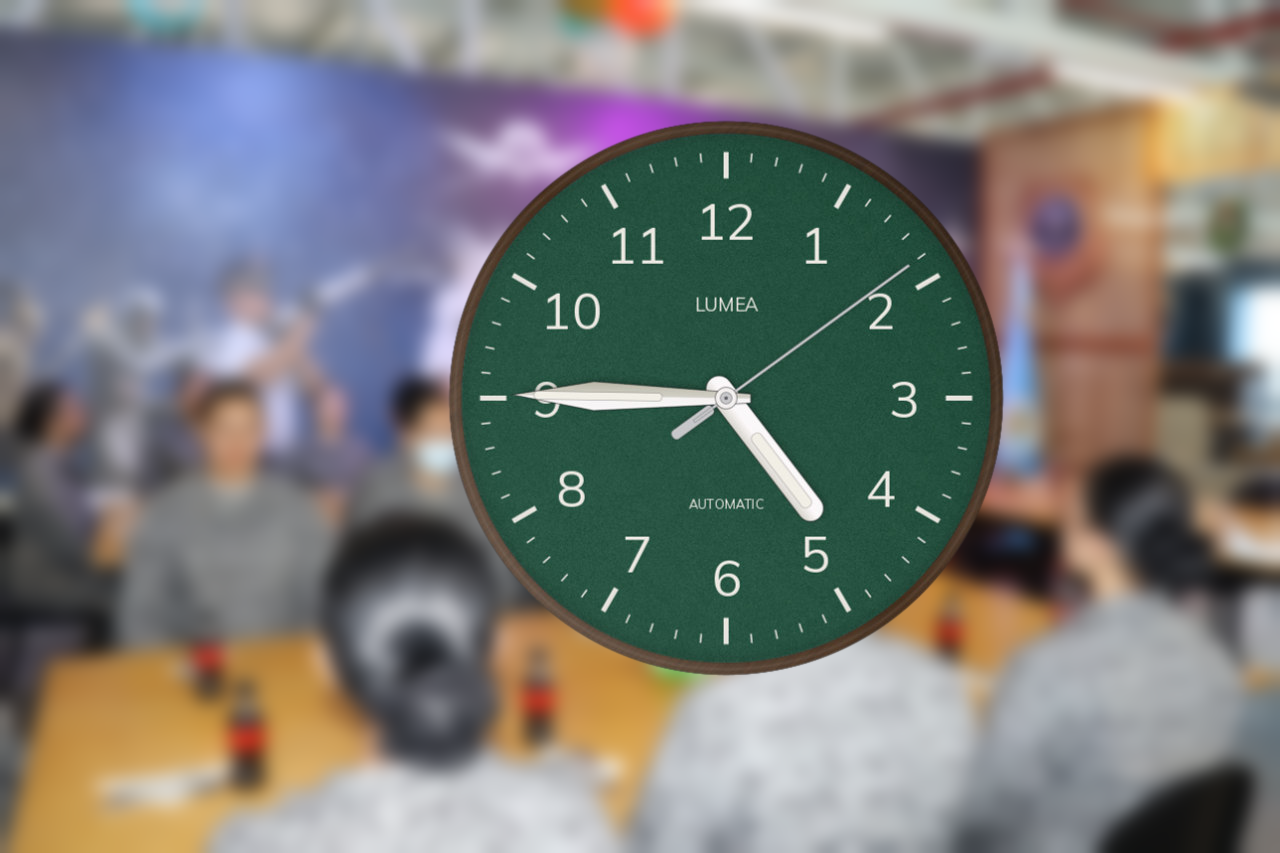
**4:45:09**
